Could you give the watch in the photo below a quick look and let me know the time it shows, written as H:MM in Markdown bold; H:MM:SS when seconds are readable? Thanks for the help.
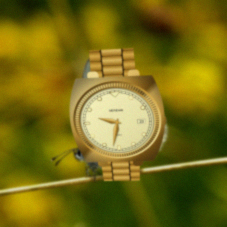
**9:32**
